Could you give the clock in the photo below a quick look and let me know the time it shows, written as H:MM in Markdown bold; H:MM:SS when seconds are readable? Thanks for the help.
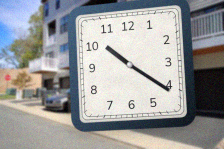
**10:21**
